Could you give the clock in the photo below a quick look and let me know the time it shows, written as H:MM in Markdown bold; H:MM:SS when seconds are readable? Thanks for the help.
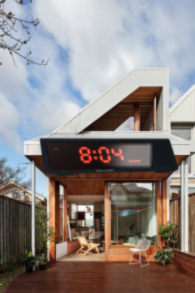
**8:04**
